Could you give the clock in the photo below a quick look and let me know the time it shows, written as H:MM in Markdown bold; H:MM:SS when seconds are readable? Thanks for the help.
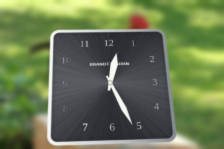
**12:26**
